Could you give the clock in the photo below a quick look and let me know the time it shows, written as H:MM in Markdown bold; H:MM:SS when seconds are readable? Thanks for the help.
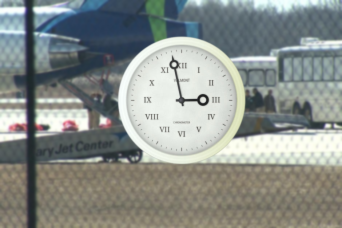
**2:58**
